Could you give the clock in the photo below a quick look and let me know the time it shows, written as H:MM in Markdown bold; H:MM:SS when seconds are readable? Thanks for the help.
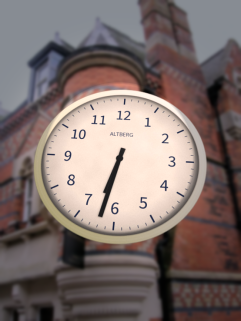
**6:32**
